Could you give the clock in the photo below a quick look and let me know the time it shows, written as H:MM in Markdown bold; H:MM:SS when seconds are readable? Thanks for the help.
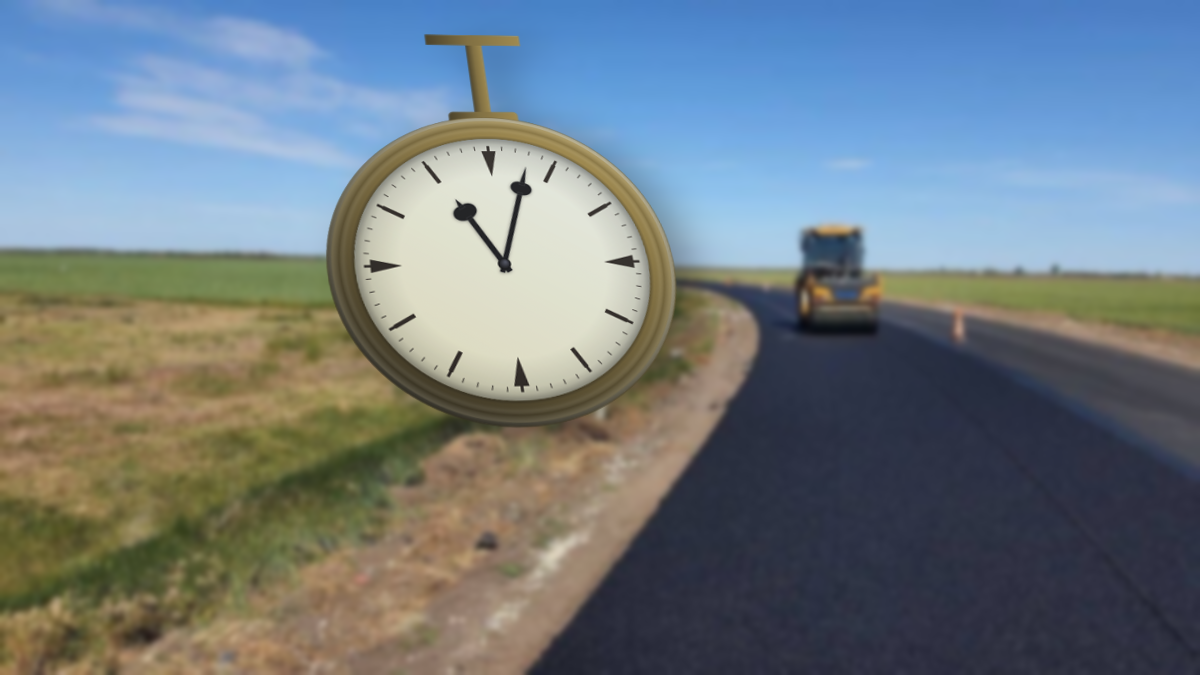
**11:03**
